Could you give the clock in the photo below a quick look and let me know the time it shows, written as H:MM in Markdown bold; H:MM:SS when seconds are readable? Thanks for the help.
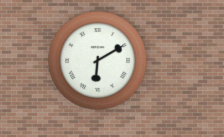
**6:10**
